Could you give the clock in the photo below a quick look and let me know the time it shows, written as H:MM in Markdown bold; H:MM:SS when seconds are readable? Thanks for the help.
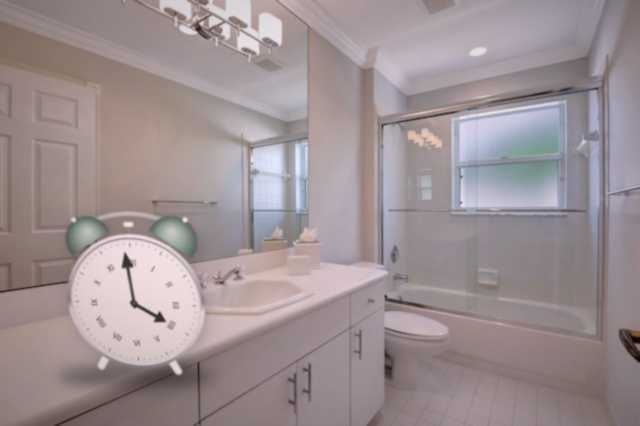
**3:59**
